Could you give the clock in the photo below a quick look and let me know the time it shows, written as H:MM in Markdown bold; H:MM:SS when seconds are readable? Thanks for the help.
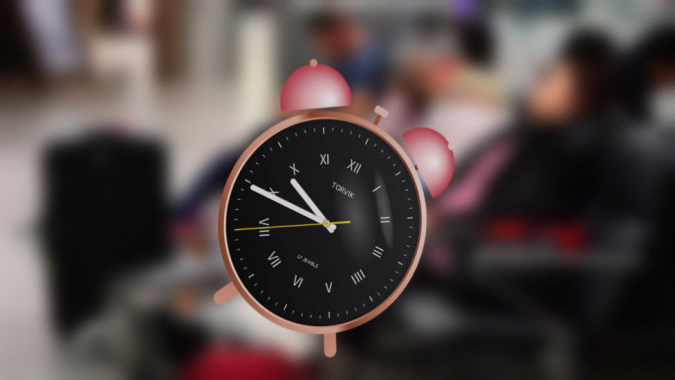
**9:44:40**
